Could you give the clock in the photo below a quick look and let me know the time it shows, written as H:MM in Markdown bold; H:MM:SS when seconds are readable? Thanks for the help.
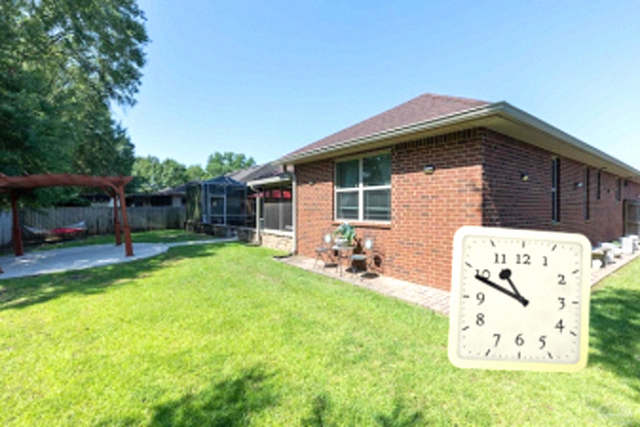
**10:49**
